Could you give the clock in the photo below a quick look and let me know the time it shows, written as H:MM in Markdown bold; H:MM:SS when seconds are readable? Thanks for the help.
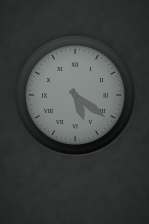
**5:21**
